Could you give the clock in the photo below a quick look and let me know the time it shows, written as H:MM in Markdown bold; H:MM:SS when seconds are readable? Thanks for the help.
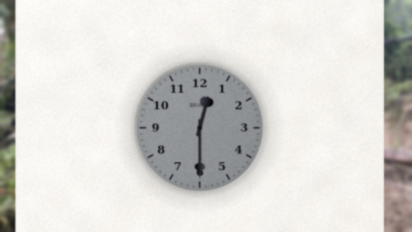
**12:30**
